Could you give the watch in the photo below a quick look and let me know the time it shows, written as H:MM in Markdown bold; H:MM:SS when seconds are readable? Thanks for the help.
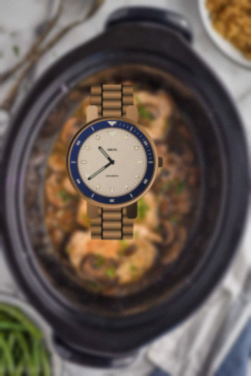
**10:39**
